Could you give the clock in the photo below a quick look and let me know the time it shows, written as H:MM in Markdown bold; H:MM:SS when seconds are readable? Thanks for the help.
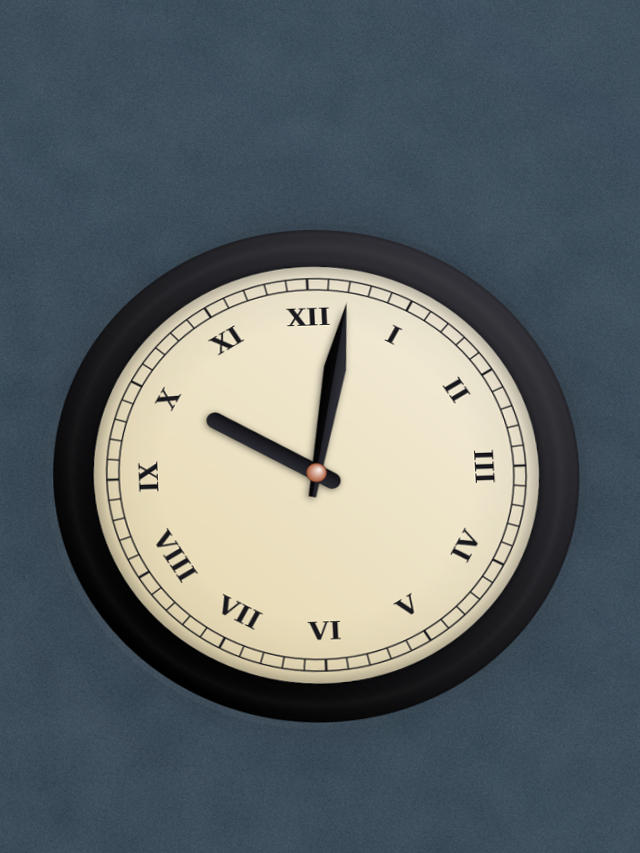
**10:02**
